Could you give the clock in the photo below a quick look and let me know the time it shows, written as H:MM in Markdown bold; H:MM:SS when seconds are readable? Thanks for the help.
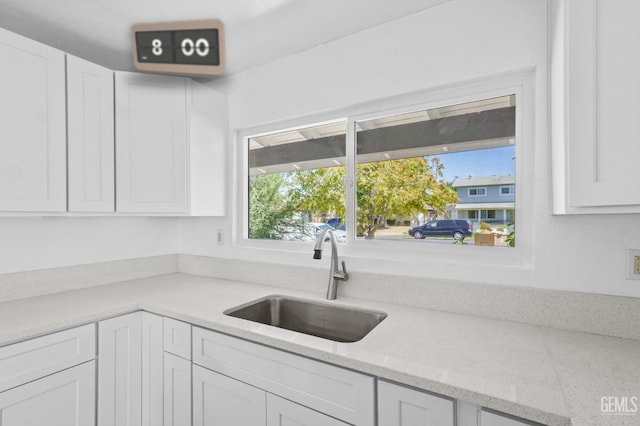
**8:00**
